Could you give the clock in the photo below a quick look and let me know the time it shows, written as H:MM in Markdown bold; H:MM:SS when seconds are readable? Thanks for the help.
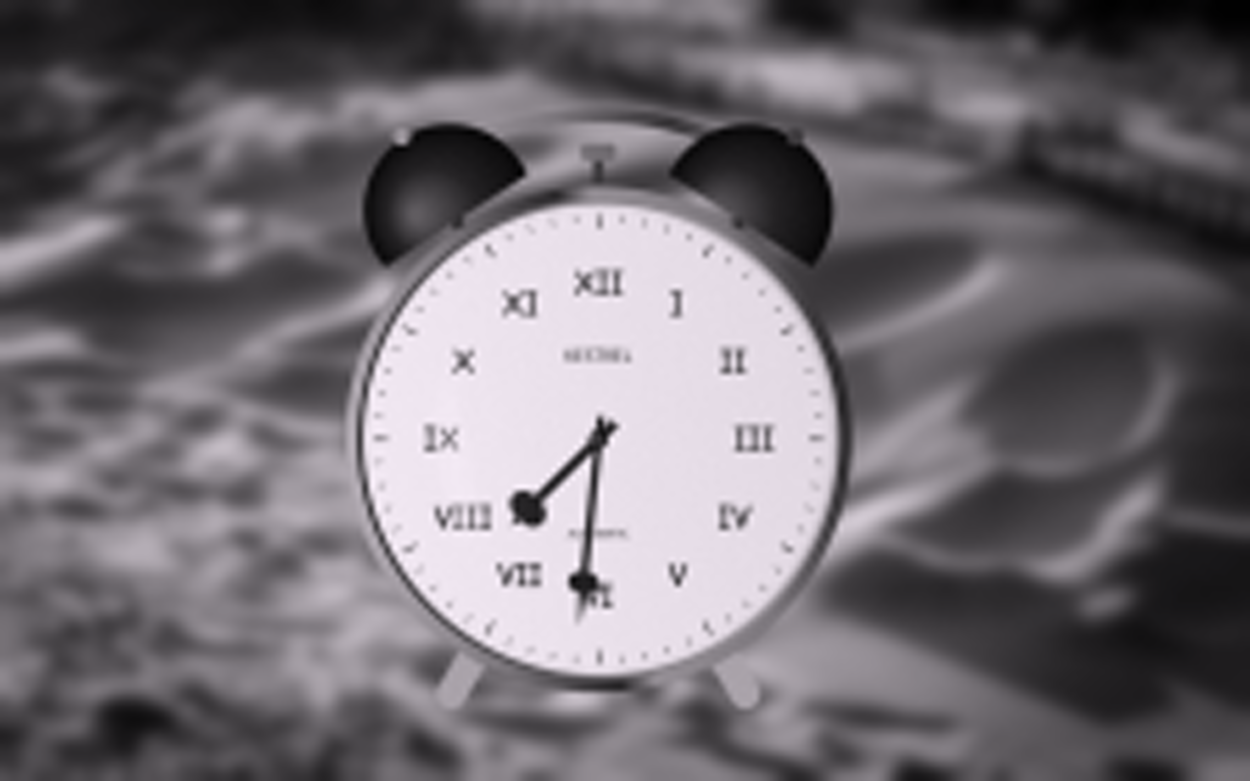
**7:31**
